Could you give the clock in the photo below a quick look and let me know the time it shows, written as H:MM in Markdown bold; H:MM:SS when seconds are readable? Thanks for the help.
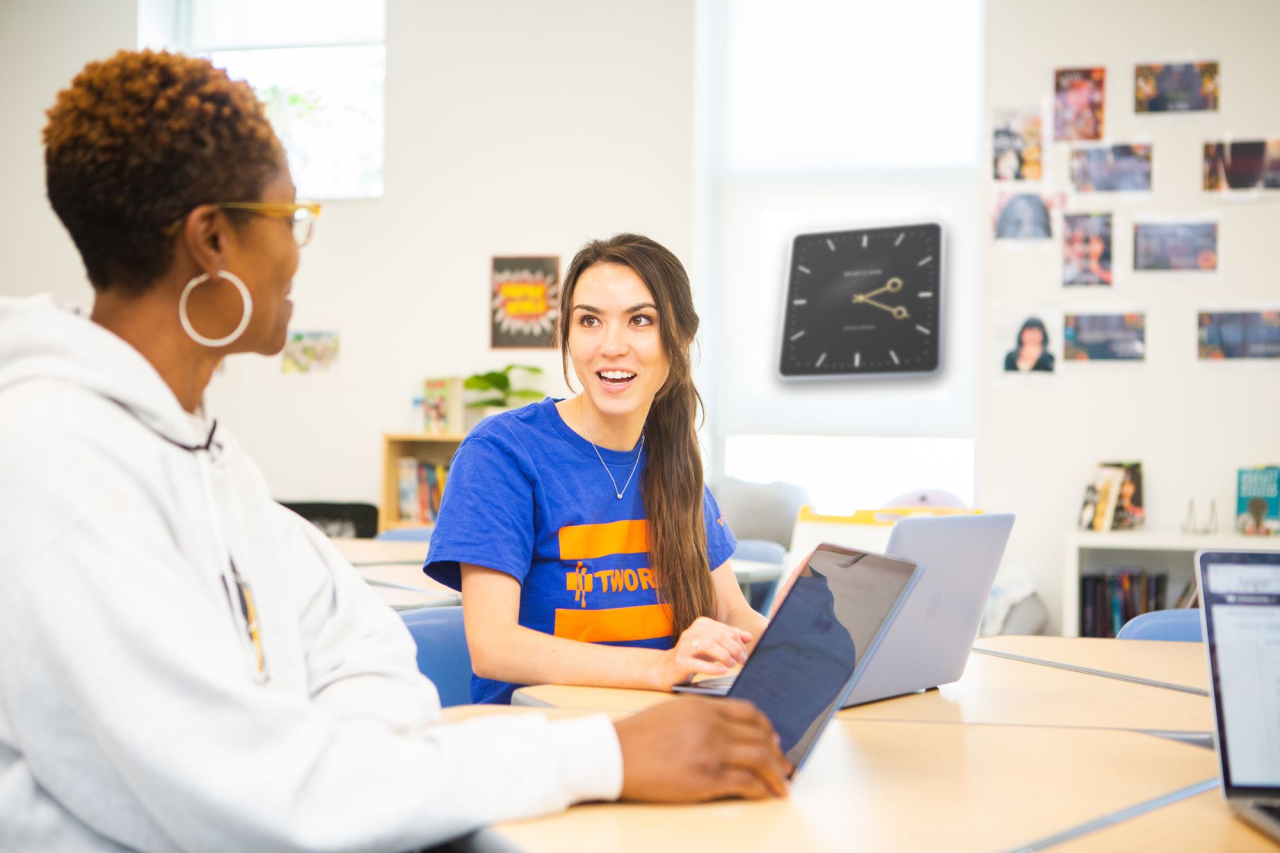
**2:19**
